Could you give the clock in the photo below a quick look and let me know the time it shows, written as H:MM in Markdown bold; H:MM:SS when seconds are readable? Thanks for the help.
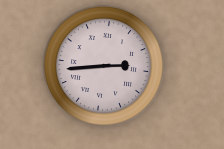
**2:43**
